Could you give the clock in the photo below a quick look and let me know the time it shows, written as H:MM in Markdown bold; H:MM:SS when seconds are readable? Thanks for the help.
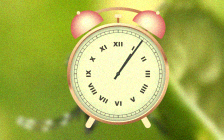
**1:06**
